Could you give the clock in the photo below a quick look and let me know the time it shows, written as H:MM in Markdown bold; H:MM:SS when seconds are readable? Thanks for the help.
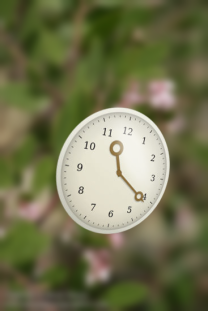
**11:21**
